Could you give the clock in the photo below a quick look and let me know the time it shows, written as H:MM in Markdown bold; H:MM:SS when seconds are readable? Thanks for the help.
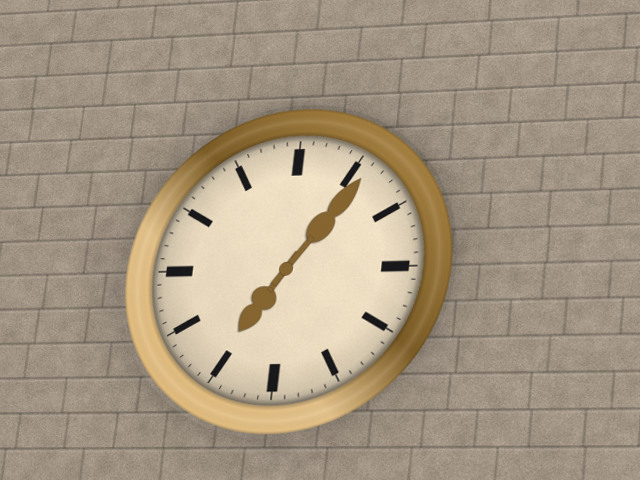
**7:06**
